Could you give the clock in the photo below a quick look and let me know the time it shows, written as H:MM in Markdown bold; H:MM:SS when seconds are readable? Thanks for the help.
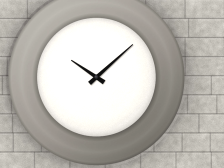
**10:08**
